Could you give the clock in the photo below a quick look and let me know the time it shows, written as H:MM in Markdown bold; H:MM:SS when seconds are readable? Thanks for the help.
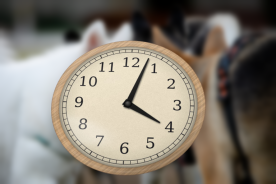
**4:03**
